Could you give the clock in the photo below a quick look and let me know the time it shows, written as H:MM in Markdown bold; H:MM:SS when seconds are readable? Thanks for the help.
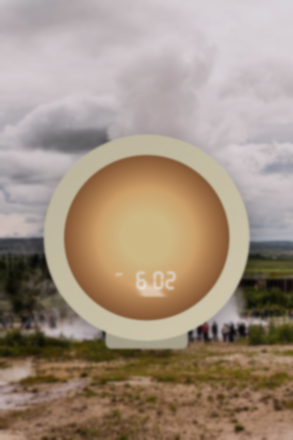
**6:02**
